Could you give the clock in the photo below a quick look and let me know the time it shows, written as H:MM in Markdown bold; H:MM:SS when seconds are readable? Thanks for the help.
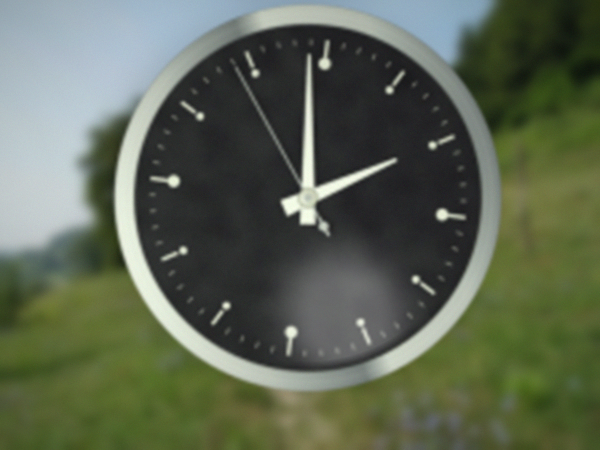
**1:58:54**
